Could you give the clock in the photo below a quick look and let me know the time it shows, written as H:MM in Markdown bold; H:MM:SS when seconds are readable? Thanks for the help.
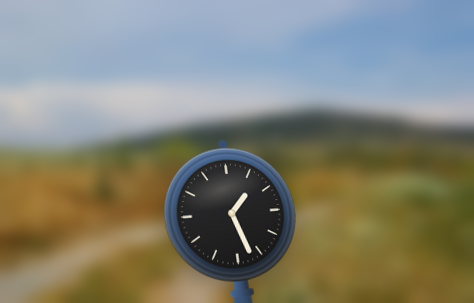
**1:27**
